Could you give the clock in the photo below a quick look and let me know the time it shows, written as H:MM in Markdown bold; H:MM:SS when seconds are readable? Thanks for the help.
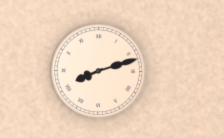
**8:12**
